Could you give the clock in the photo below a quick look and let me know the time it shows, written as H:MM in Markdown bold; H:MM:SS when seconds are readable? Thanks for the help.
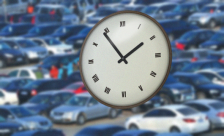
**1:54**
